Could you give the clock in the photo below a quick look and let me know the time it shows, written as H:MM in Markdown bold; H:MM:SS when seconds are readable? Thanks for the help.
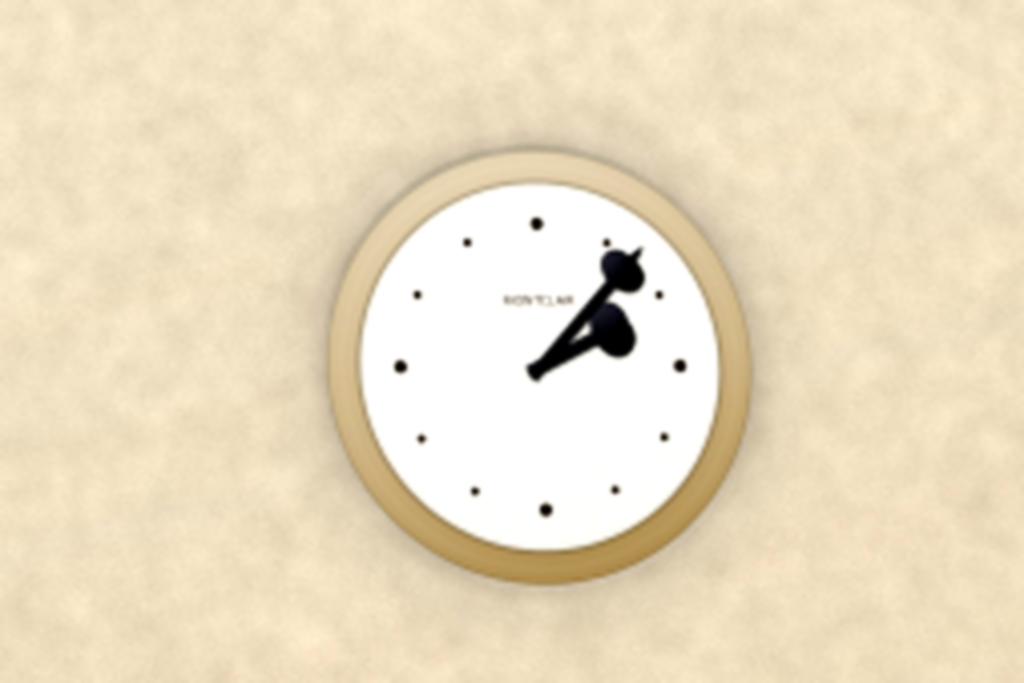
**2:07**
